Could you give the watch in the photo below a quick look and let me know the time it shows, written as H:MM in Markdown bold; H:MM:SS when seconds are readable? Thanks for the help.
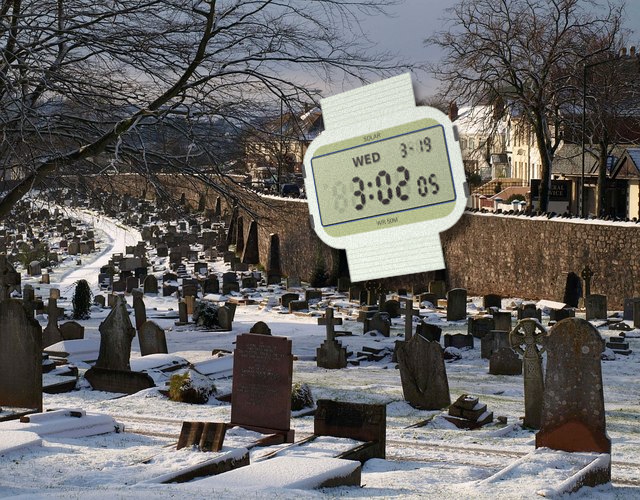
**3:02:05**
